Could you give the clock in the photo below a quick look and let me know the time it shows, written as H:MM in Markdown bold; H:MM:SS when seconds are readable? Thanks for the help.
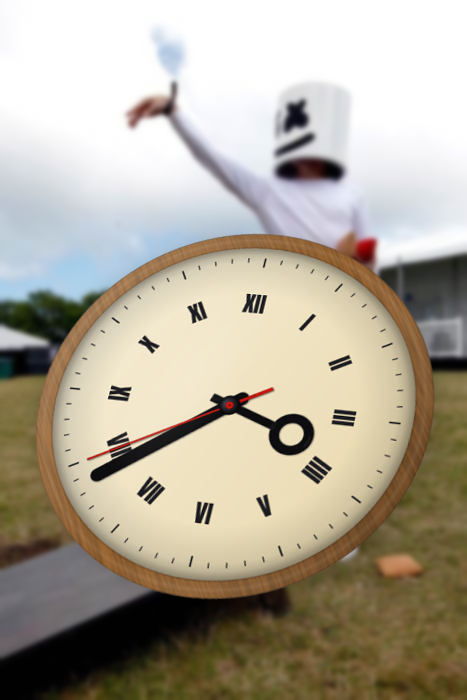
**3:38:40**
